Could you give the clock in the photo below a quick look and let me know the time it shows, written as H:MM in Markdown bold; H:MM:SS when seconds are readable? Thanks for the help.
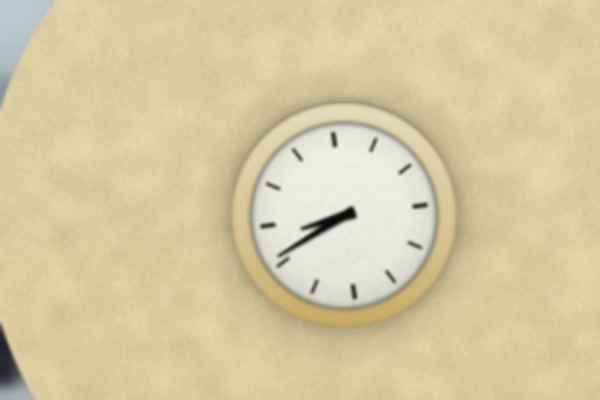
**8:41**
